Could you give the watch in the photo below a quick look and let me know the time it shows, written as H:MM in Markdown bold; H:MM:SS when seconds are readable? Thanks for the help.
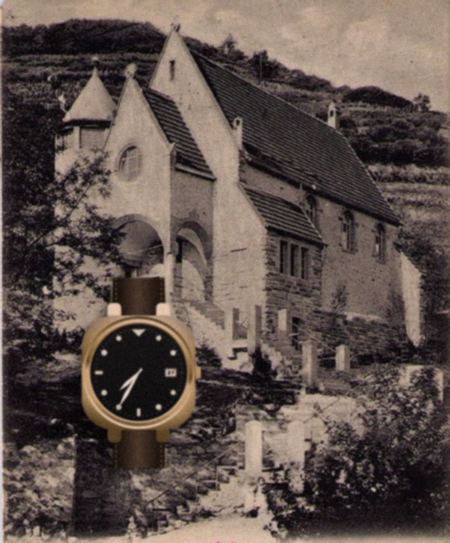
**7:35**
